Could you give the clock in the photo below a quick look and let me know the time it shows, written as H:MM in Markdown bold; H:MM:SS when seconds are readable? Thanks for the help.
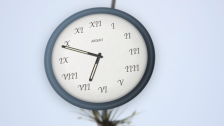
**6:49**
